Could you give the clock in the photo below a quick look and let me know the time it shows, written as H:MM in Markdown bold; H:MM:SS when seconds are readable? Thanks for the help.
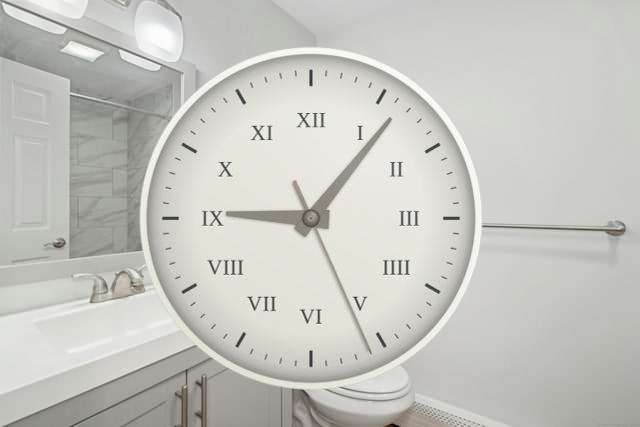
**9:06:26**
